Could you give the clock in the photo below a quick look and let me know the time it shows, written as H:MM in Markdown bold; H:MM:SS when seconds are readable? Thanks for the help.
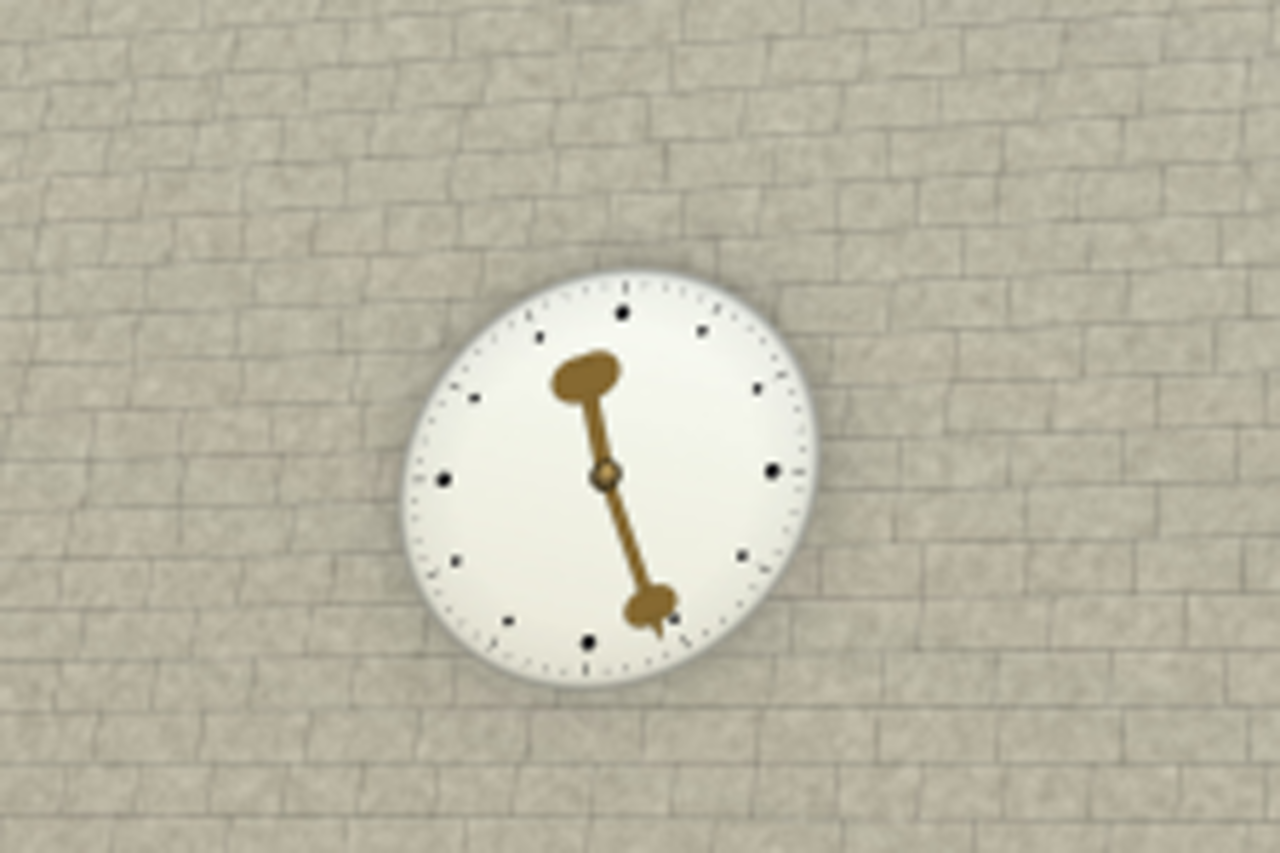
**11:26**
